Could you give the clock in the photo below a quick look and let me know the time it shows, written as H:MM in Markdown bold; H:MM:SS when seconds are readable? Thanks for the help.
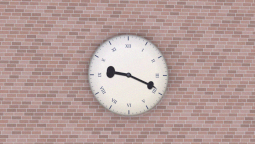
**9:19**
